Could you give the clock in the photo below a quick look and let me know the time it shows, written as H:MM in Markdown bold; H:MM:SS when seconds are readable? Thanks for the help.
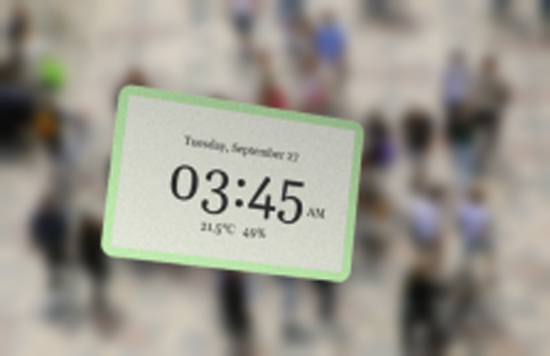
**3:45**
